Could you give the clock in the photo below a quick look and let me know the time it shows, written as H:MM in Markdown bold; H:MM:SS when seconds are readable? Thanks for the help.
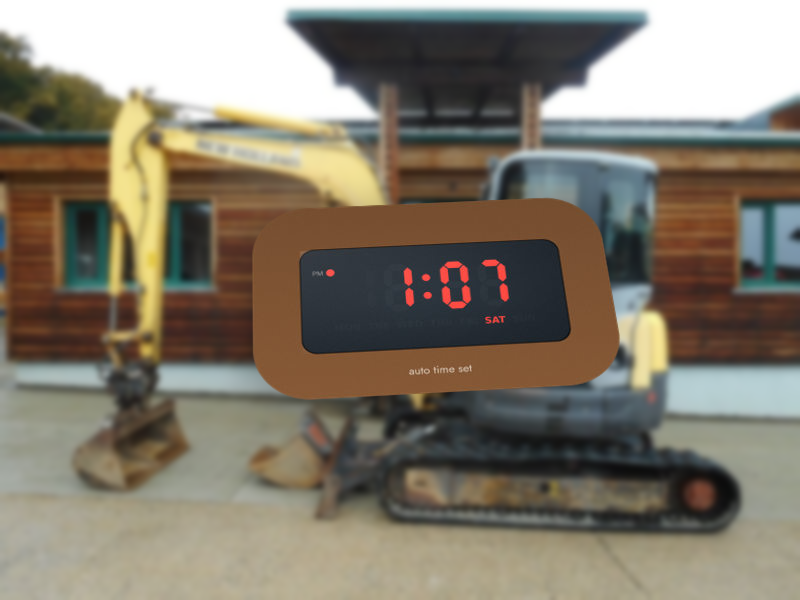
**1:07**
